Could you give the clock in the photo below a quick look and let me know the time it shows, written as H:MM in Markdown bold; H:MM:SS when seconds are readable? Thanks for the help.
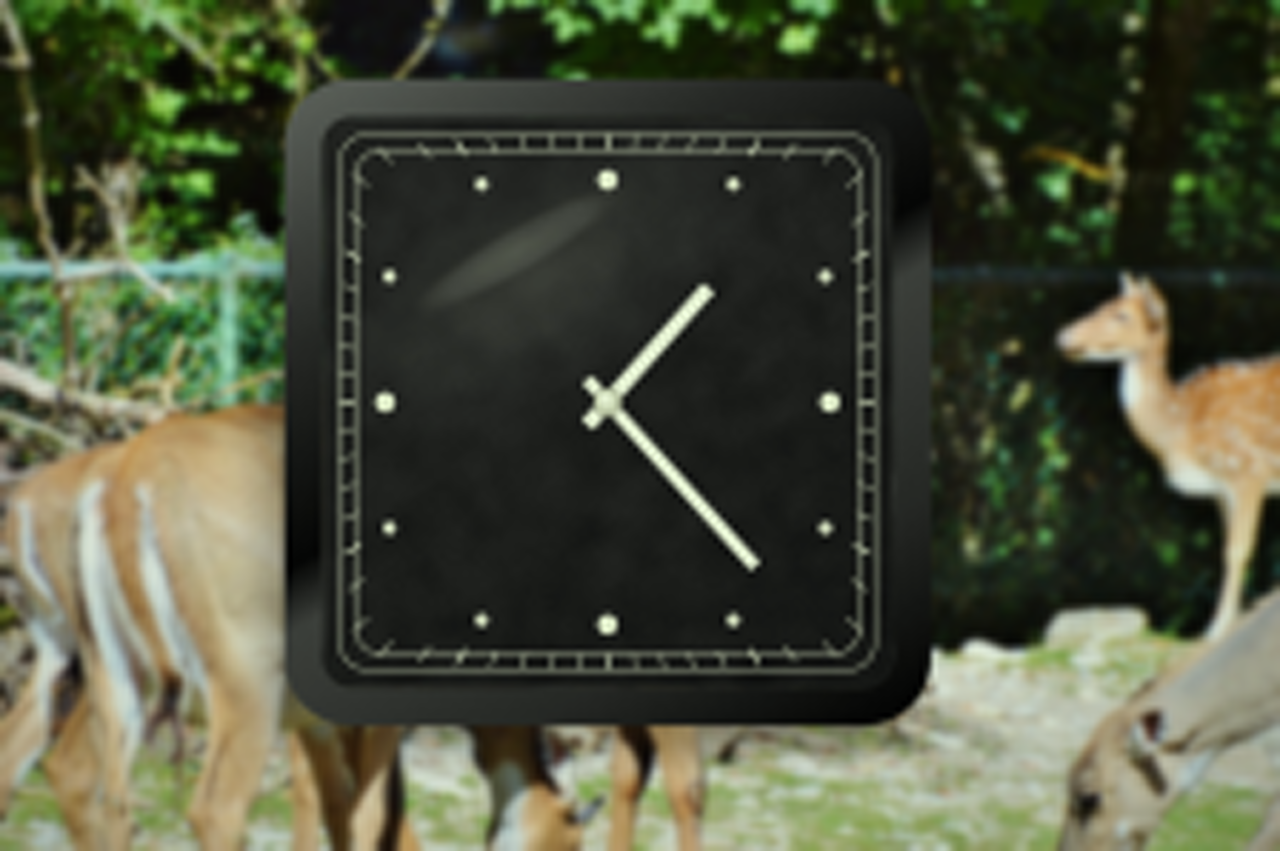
**1:23**
